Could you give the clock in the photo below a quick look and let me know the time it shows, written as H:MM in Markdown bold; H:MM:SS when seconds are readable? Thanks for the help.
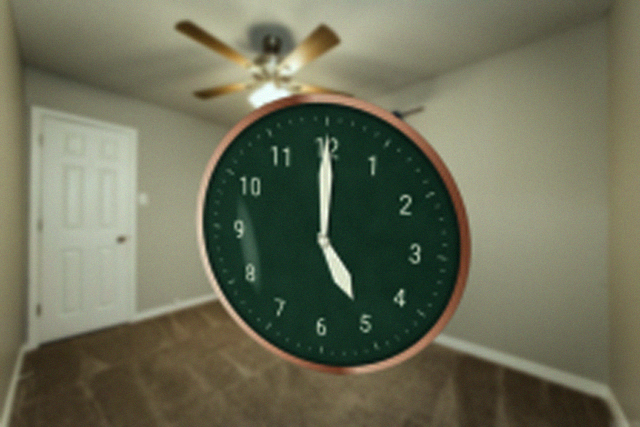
**5:00**
